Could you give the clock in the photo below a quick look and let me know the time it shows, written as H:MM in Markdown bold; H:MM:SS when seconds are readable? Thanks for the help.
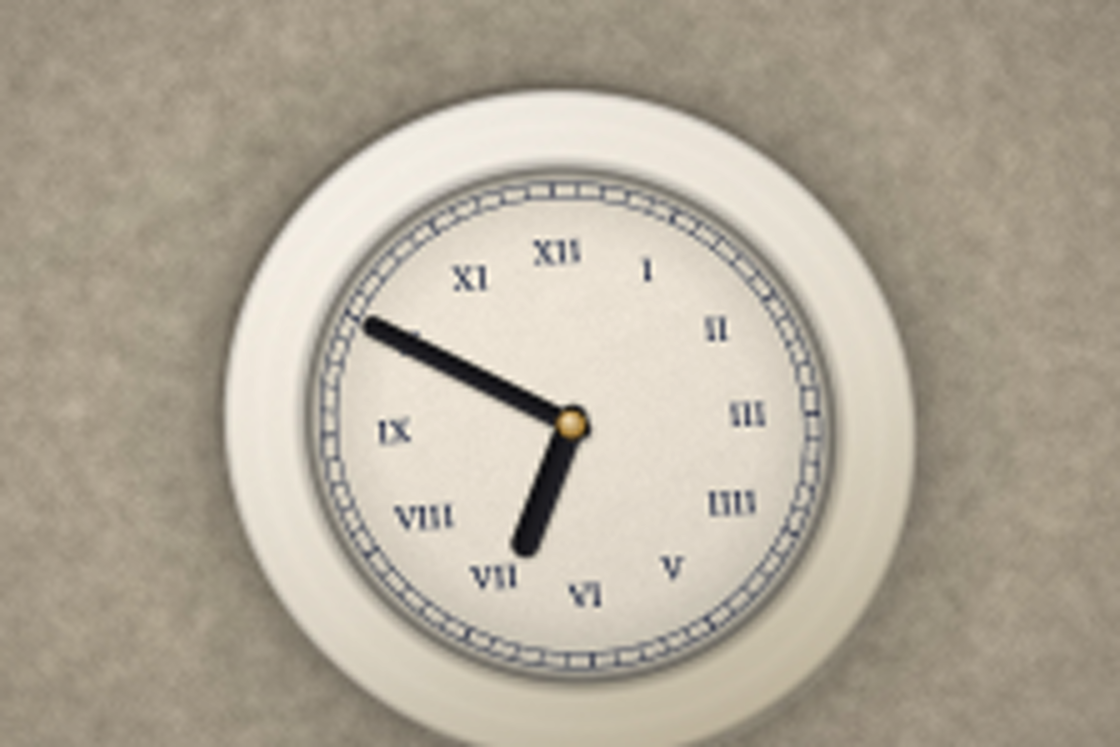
**6:50**
